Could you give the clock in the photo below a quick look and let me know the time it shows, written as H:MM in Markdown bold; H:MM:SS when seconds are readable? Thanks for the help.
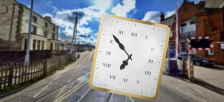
**6:52**
